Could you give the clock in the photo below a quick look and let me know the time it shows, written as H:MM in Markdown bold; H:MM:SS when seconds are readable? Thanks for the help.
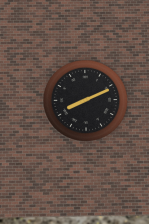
**8:11**
